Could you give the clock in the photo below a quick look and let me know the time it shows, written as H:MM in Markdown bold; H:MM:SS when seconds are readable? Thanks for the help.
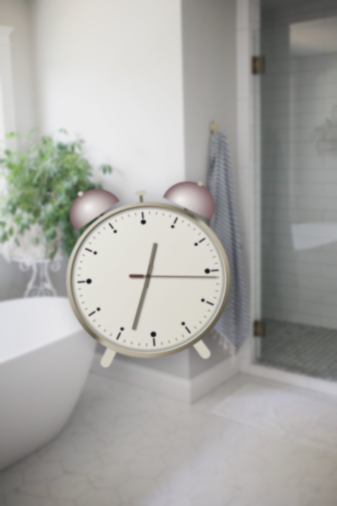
**12:33:16**
